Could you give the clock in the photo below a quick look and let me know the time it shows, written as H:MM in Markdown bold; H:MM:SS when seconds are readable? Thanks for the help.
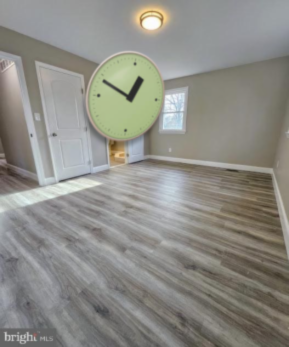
**12:49**
